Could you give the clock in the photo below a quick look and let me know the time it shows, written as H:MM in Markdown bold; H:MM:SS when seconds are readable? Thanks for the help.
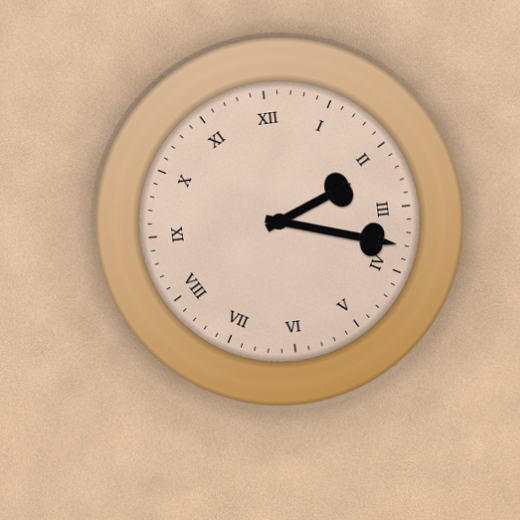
**2:18**
